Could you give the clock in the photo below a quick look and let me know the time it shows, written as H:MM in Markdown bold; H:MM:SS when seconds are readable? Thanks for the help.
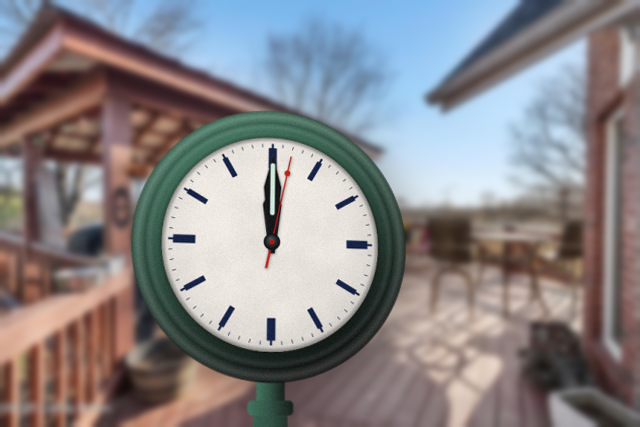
**12:00:02**
